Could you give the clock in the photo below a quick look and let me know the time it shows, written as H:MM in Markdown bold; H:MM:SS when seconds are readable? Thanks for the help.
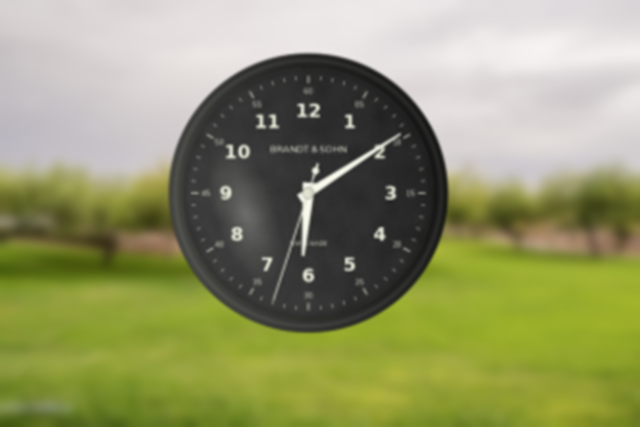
**6:09:33**
